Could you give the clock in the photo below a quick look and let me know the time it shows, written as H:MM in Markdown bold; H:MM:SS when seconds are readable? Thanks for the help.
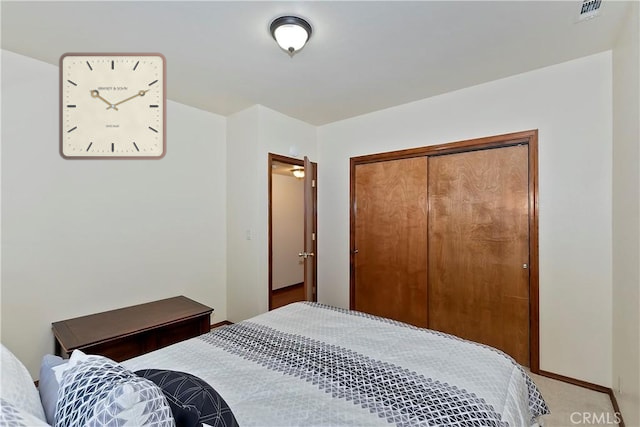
**10:11**
